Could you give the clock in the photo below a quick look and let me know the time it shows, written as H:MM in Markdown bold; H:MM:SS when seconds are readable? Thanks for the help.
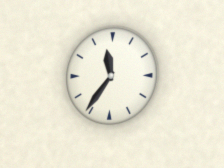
**11:36**
